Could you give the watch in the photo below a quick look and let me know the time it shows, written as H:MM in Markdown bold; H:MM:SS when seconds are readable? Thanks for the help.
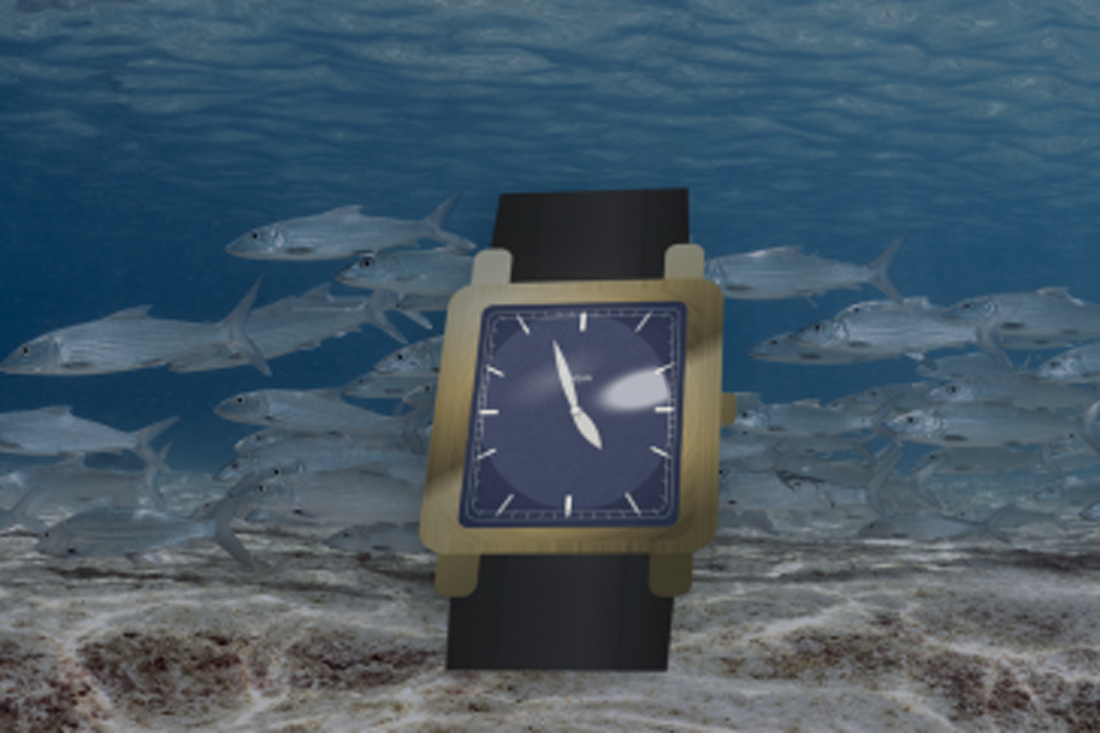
**4:57**
